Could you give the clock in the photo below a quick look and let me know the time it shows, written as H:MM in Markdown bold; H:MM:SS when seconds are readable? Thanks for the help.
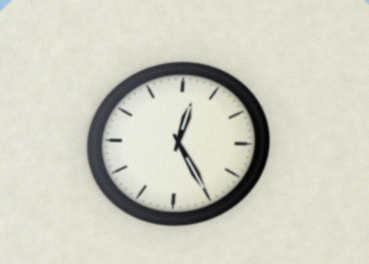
**12:25**
